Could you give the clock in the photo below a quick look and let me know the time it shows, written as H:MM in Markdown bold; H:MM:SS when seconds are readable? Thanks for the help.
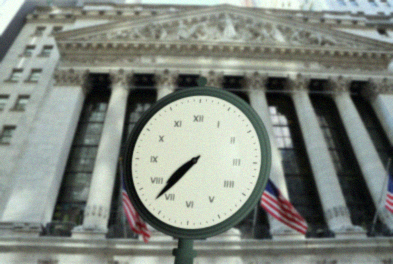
**7:37**
